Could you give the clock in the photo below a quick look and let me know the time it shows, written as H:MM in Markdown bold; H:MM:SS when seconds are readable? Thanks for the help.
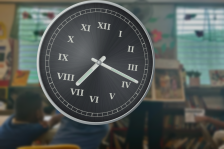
**7:18**
